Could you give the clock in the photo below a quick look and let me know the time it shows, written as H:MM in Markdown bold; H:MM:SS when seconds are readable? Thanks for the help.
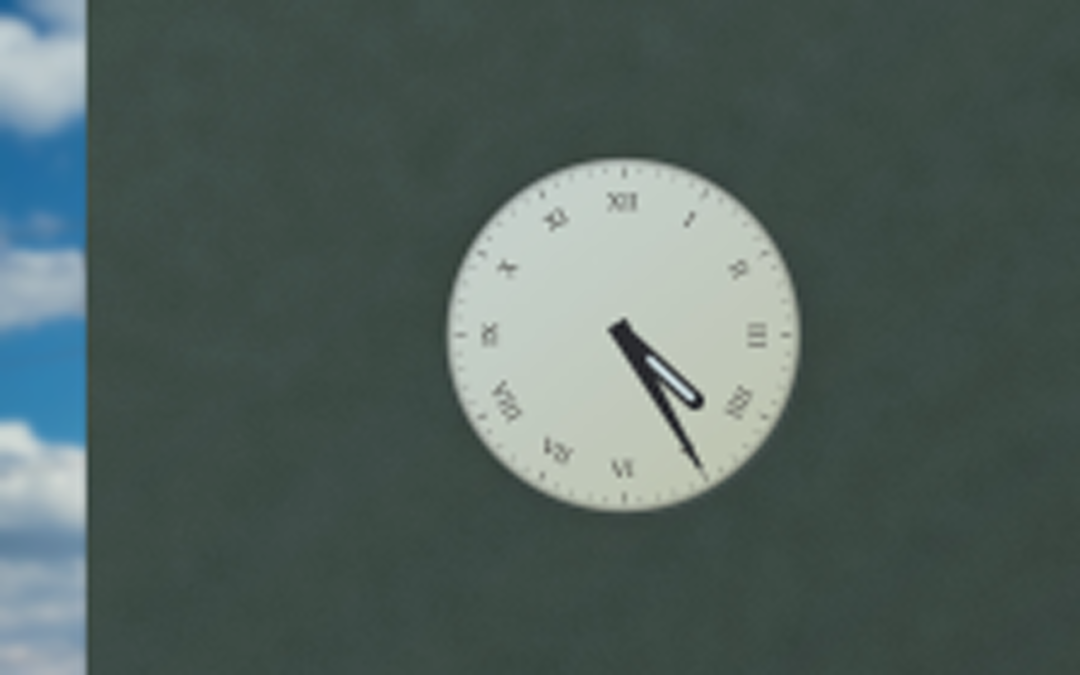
**4:25**
